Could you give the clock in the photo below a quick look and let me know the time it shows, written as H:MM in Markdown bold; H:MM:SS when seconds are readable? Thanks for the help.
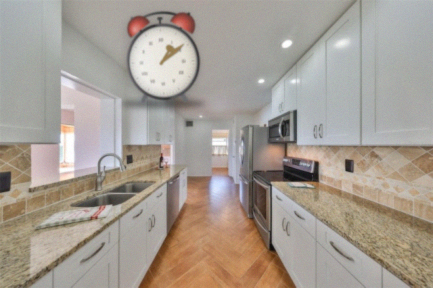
**1:09**
